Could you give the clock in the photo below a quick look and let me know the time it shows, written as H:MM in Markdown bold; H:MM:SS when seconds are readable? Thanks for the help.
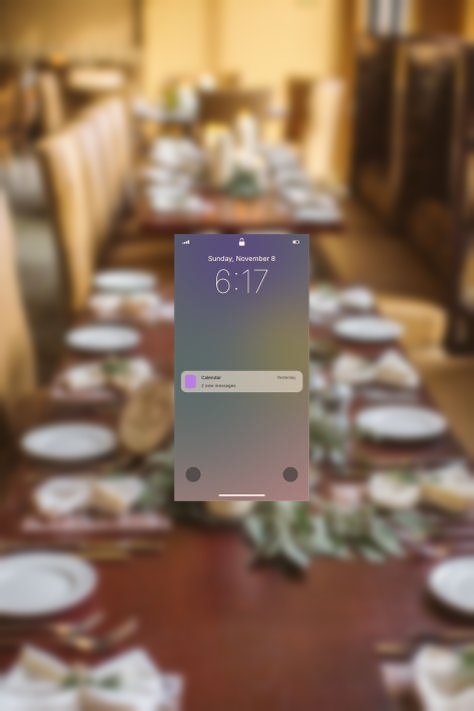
**6:17**
